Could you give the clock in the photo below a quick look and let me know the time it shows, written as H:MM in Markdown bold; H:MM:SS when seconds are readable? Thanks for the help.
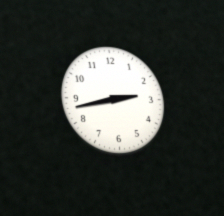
**2:43**
